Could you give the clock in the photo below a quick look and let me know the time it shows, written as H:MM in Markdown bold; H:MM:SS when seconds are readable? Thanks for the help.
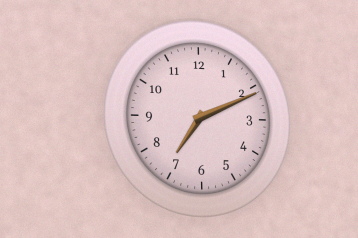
**7:11**
